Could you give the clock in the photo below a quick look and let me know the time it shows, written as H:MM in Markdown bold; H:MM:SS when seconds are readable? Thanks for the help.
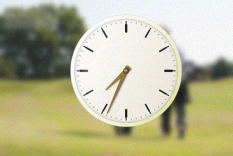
**7:34**
